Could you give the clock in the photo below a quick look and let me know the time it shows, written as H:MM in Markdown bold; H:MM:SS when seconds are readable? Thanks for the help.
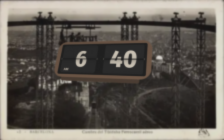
**6:40**
